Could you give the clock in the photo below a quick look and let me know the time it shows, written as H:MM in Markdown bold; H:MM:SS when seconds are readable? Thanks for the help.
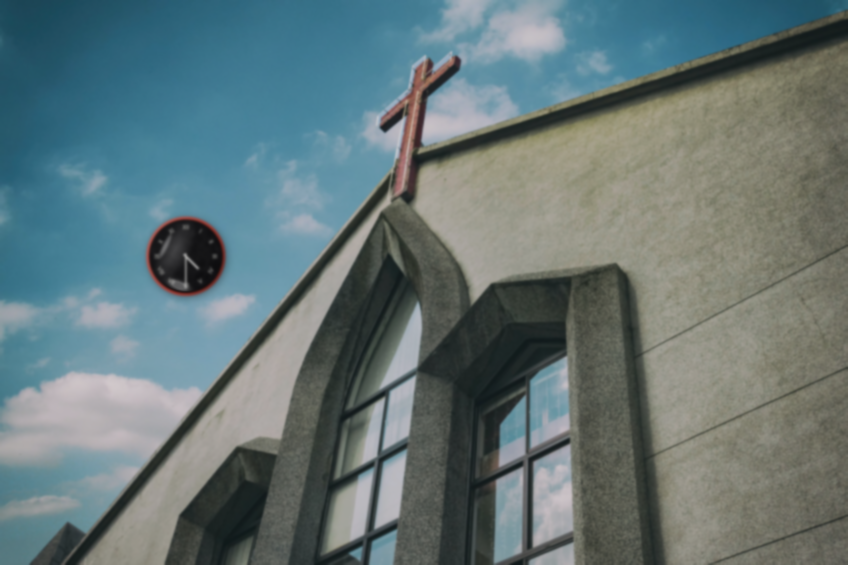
**4:30**
